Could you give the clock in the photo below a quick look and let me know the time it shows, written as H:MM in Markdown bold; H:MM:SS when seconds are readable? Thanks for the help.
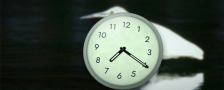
**7:20**
